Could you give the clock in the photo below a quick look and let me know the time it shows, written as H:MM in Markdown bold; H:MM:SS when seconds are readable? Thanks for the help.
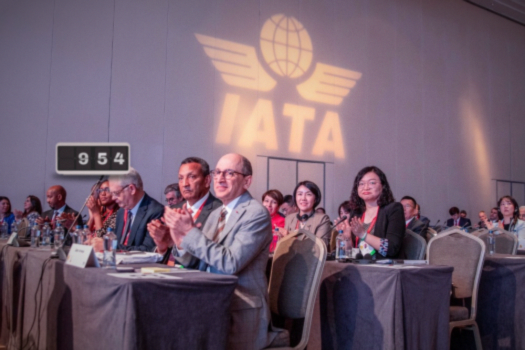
**9:54**
